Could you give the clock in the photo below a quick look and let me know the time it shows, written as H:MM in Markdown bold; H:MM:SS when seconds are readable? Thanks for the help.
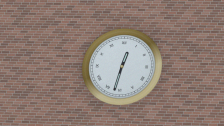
**12:32**
